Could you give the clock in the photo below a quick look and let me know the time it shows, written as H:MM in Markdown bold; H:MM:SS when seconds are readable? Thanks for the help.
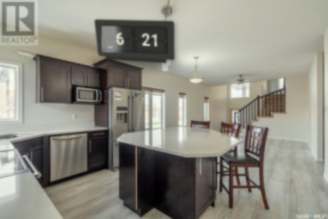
**6:21**
